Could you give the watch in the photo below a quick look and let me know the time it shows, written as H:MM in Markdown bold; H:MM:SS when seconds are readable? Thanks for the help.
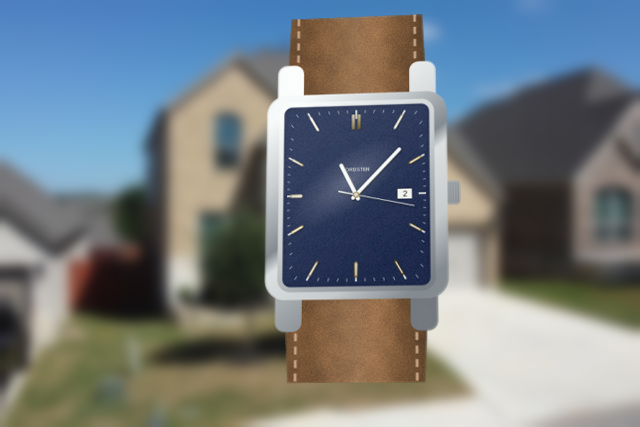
**11:07:17**
